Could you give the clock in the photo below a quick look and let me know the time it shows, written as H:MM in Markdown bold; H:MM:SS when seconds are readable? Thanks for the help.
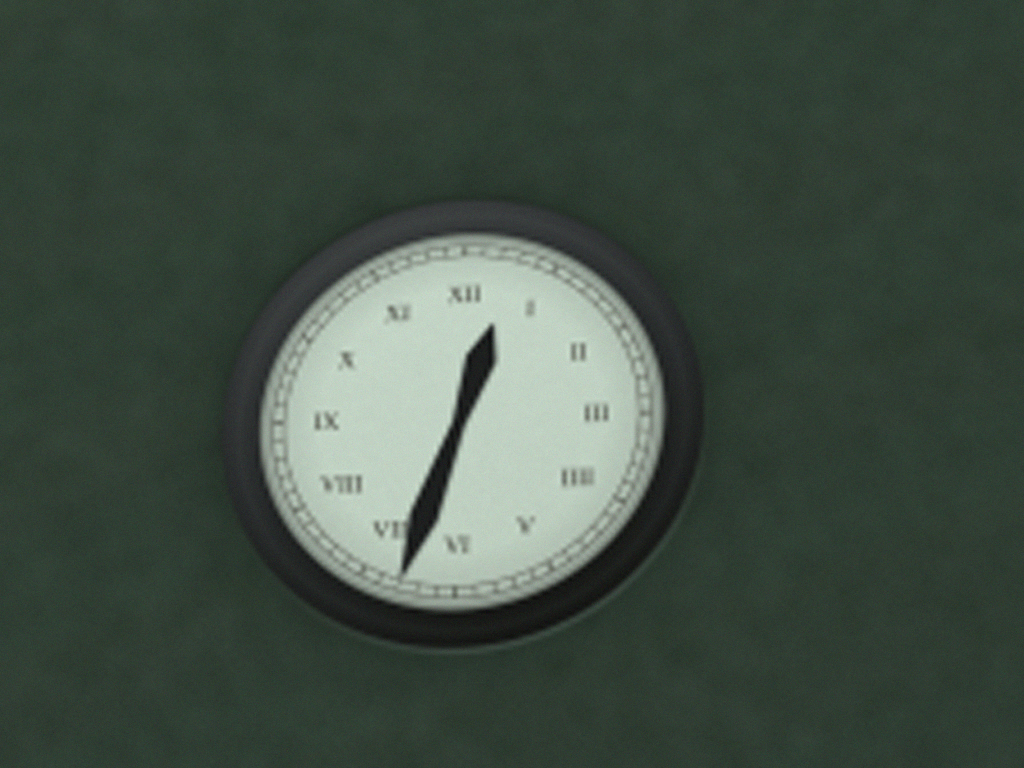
**12:33**
